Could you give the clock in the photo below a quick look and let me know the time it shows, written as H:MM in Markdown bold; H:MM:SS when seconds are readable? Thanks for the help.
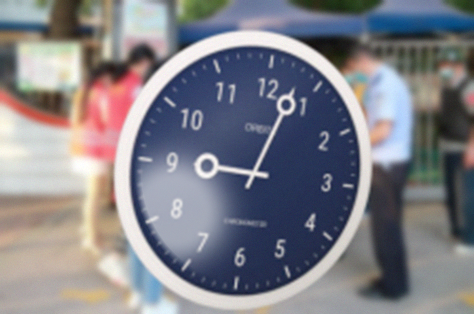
**9:03**
